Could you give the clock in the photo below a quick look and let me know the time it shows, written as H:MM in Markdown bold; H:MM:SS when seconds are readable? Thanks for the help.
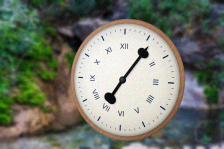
**7:06**
